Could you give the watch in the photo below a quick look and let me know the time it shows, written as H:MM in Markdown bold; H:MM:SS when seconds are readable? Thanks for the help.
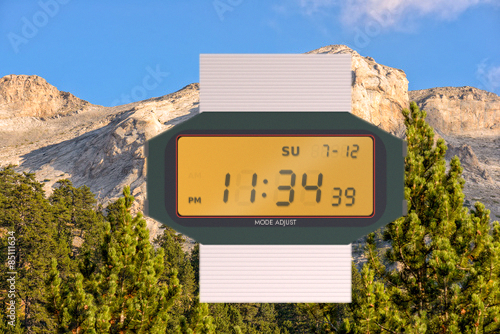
**11:34:39**
